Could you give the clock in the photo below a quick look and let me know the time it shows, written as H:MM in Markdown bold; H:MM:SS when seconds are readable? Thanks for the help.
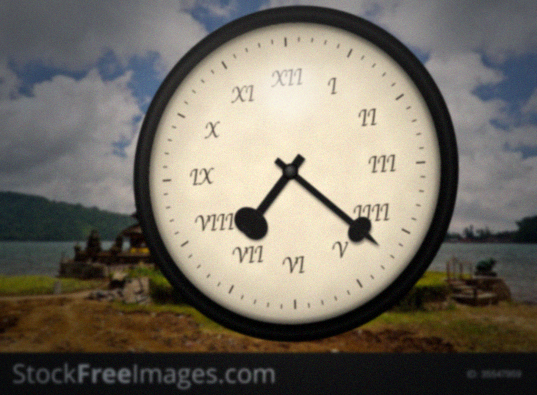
**7:22**
